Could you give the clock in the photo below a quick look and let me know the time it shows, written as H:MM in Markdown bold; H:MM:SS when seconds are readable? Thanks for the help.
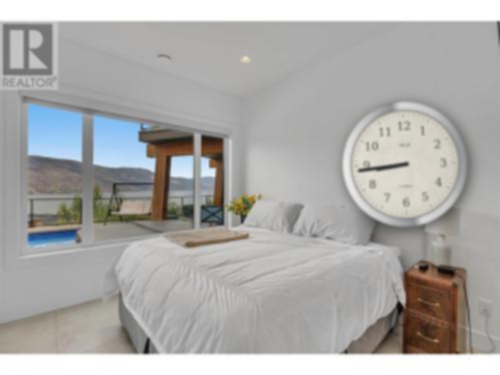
**8:44**
